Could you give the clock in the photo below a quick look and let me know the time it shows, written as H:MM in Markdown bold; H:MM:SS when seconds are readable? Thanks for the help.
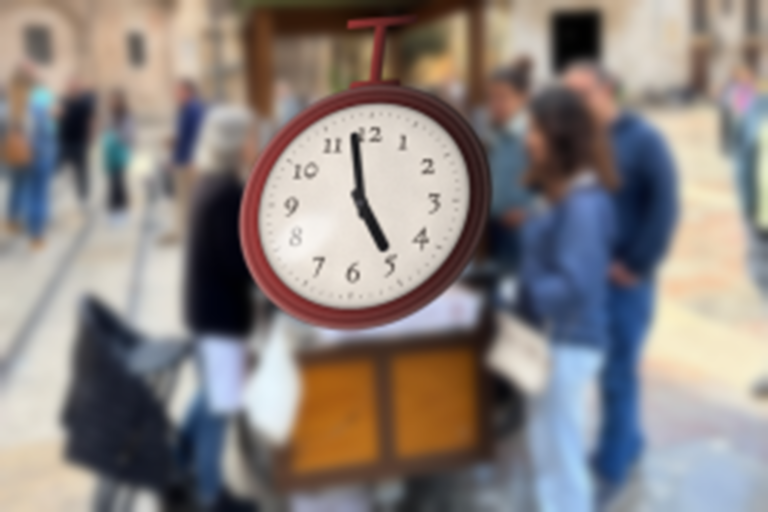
**4:58**
